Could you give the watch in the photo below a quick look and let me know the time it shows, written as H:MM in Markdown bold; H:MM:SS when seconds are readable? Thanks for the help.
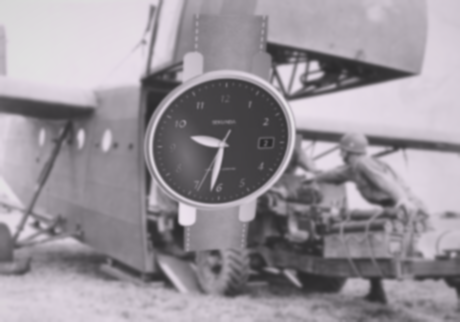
**9:31:34**
